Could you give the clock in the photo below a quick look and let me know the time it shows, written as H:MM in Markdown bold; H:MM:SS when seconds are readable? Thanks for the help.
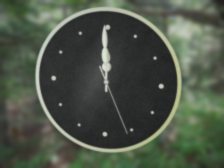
**11:59:26**
